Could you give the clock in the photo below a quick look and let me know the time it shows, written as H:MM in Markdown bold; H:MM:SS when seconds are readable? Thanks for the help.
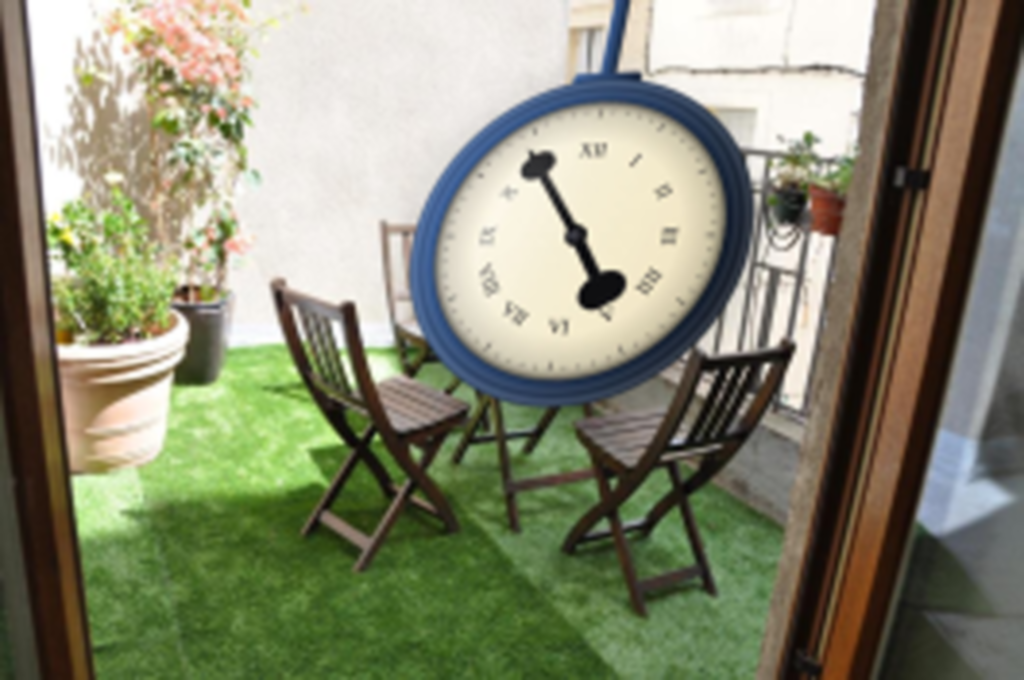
**4:54**
